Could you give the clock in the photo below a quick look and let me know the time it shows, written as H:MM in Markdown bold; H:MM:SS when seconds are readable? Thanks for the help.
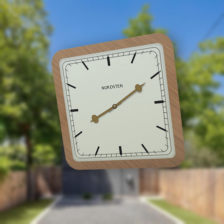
**8:10**
